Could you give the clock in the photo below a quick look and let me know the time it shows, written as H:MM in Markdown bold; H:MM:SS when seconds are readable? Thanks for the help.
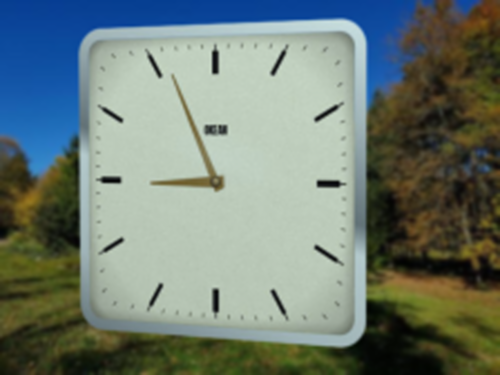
**8:56**
